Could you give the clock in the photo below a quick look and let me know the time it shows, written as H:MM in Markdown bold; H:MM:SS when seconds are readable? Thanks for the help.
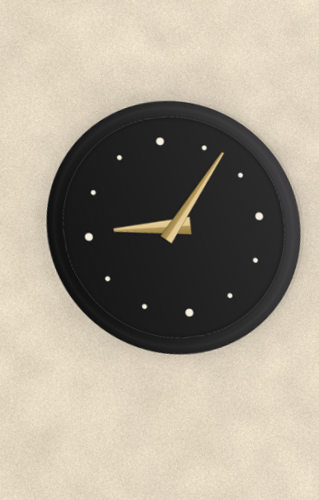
**9:07**
